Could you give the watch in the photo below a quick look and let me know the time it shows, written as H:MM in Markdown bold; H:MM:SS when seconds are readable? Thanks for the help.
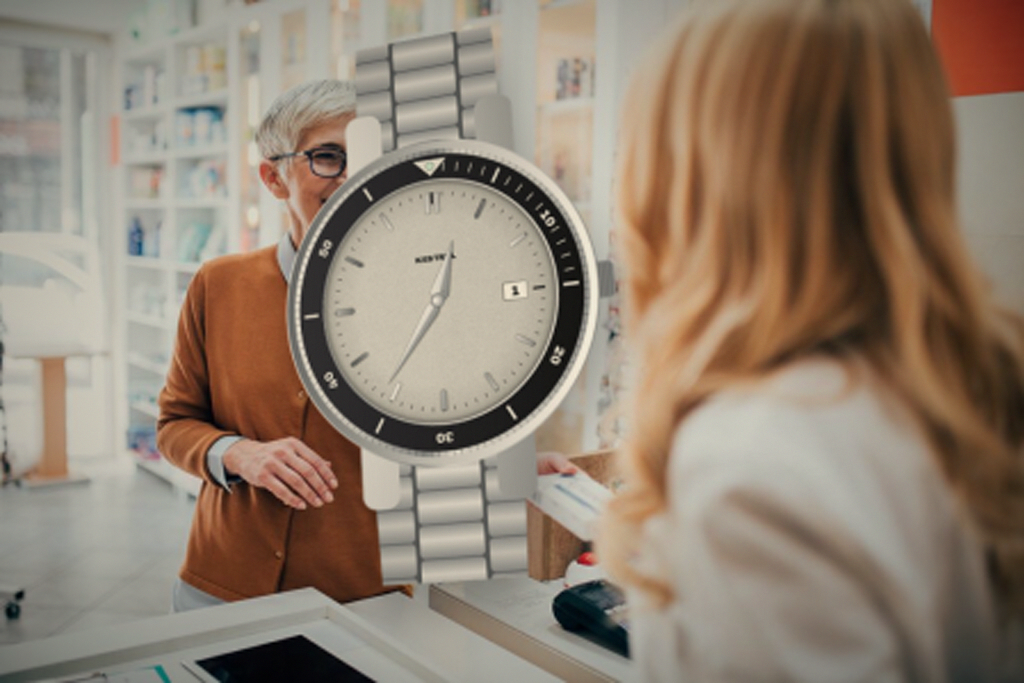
**12:36**
